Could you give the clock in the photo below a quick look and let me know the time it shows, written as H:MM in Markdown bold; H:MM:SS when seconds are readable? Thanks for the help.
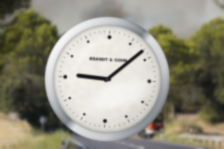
**9:08**
